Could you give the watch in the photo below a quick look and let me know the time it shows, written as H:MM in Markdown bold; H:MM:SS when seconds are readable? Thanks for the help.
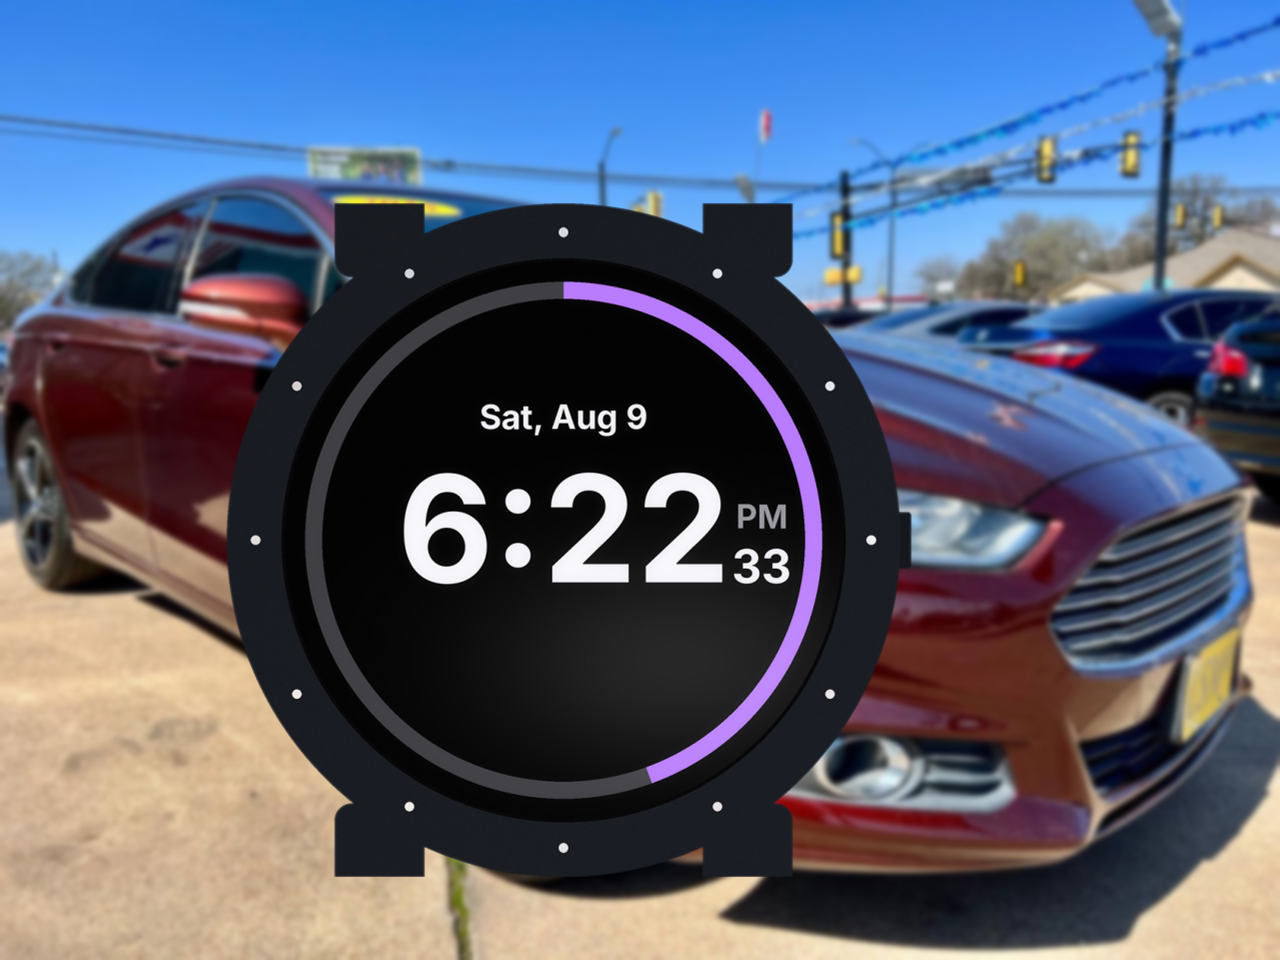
**6:22:33**
